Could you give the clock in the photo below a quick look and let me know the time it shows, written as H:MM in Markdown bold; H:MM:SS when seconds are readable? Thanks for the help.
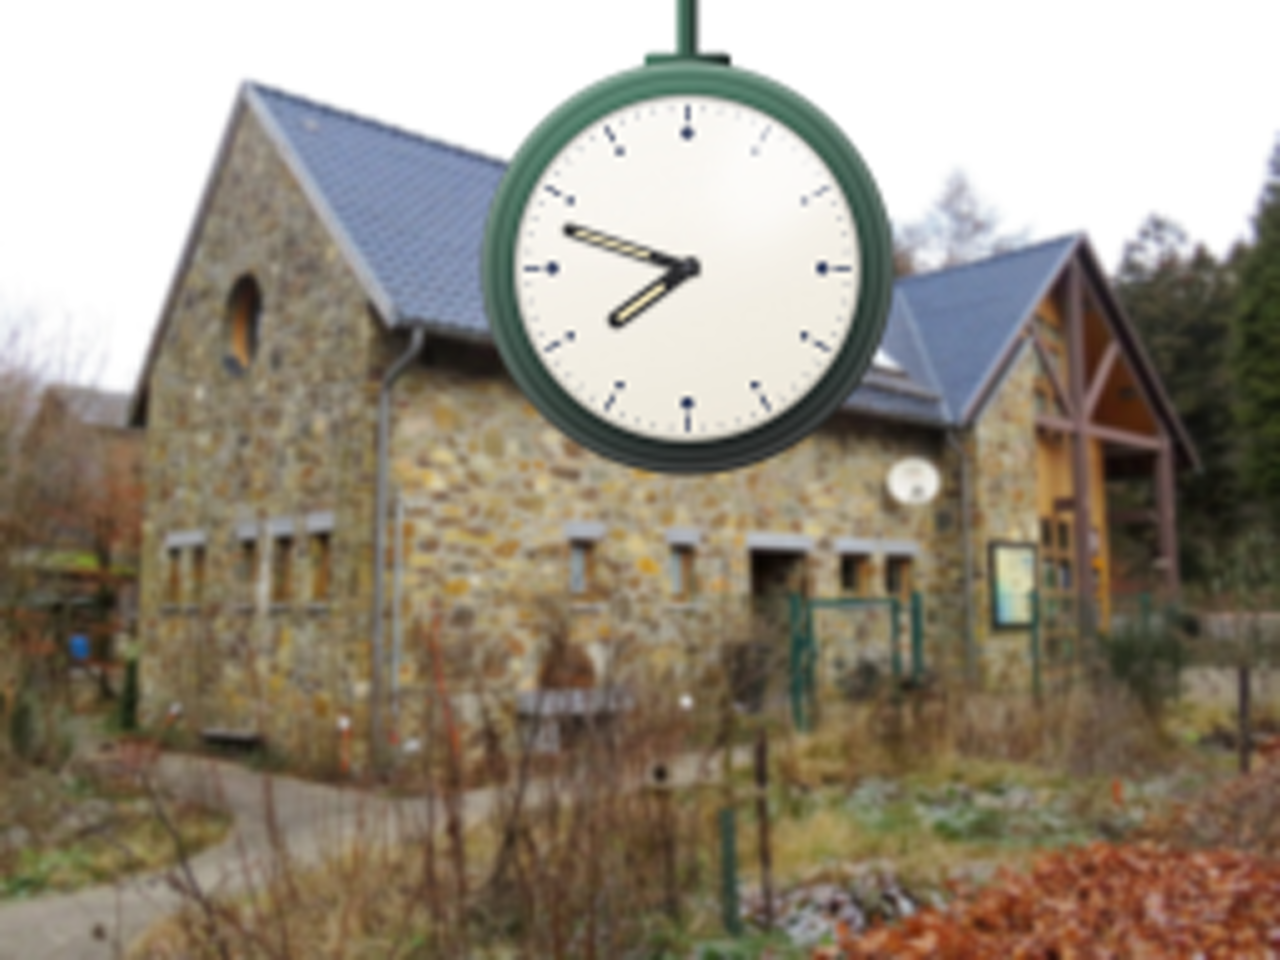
**7:48**
